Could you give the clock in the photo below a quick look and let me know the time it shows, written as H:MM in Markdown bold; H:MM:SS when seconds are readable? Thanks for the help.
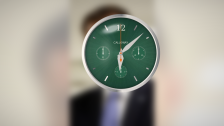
**6:08**
